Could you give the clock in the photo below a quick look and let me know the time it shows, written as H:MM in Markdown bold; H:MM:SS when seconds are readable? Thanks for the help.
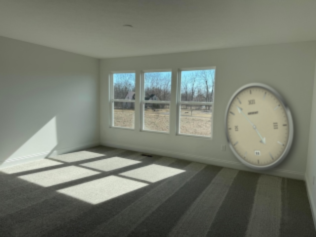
**4:53**
